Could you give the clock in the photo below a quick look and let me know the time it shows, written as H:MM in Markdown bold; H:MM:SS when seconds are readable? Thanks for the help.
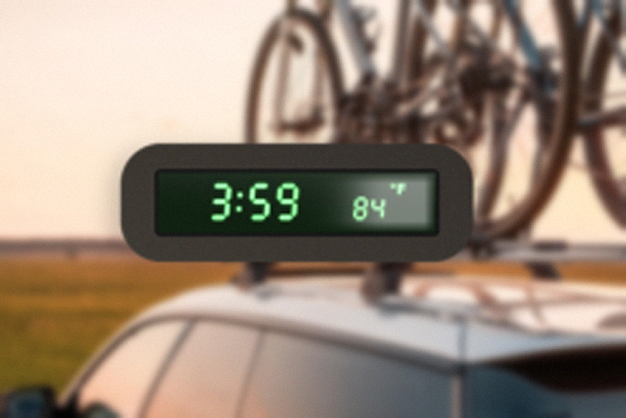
**3:59**
